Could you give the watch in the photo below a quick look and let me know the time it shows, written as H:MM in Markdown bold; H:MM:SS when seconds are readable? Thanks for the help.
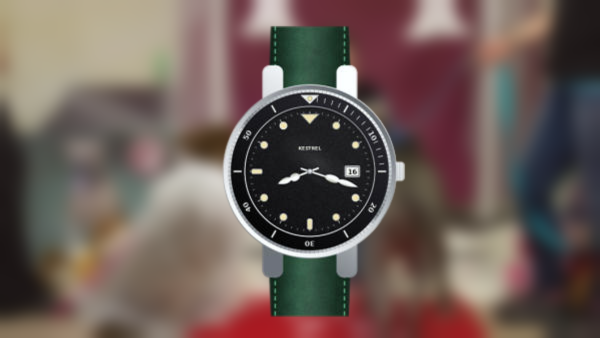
**8:18**
